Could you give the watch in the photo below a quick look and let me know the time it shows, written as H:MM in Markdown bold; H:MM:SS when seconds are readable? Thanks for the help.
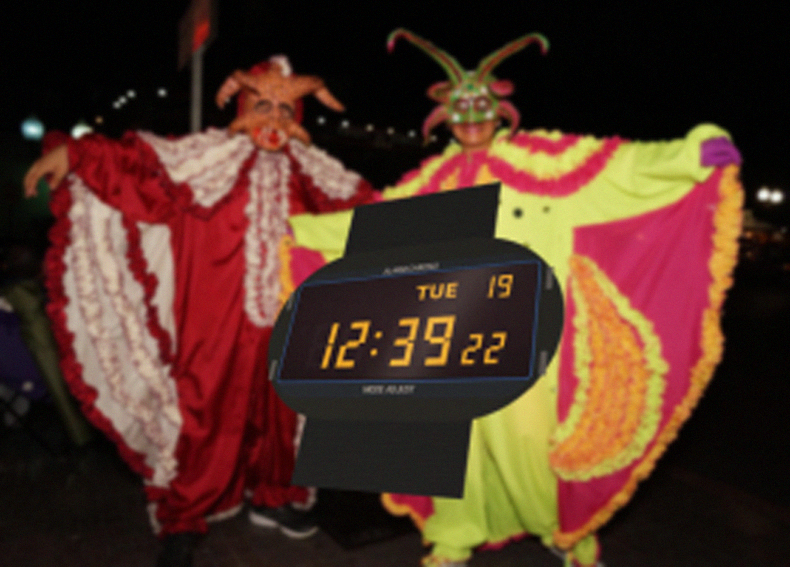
**12:39:22**
